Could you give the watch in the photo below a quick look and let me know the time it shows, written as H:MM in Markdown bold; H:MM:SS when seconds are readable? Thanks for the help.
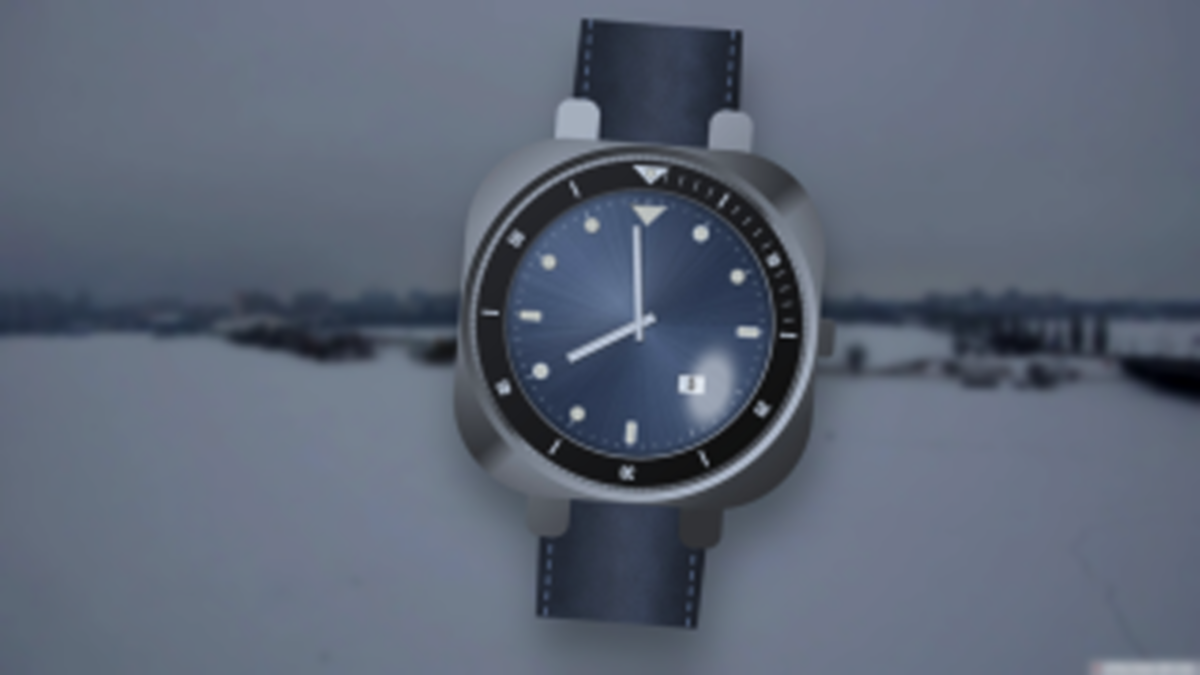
**7:59**
